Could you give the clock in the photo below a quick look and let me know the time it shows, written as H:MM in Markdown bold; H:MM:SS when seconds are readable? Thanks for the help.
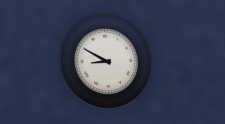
**8:50**
